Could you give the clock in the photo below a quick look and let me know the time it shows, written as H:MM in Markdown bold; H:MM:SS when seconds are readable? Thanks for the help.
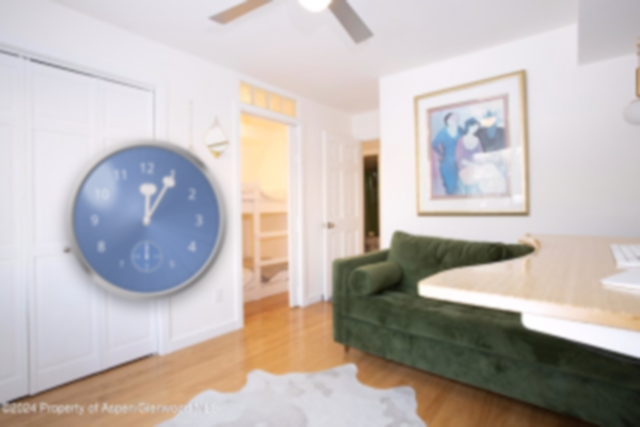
**12:05**
